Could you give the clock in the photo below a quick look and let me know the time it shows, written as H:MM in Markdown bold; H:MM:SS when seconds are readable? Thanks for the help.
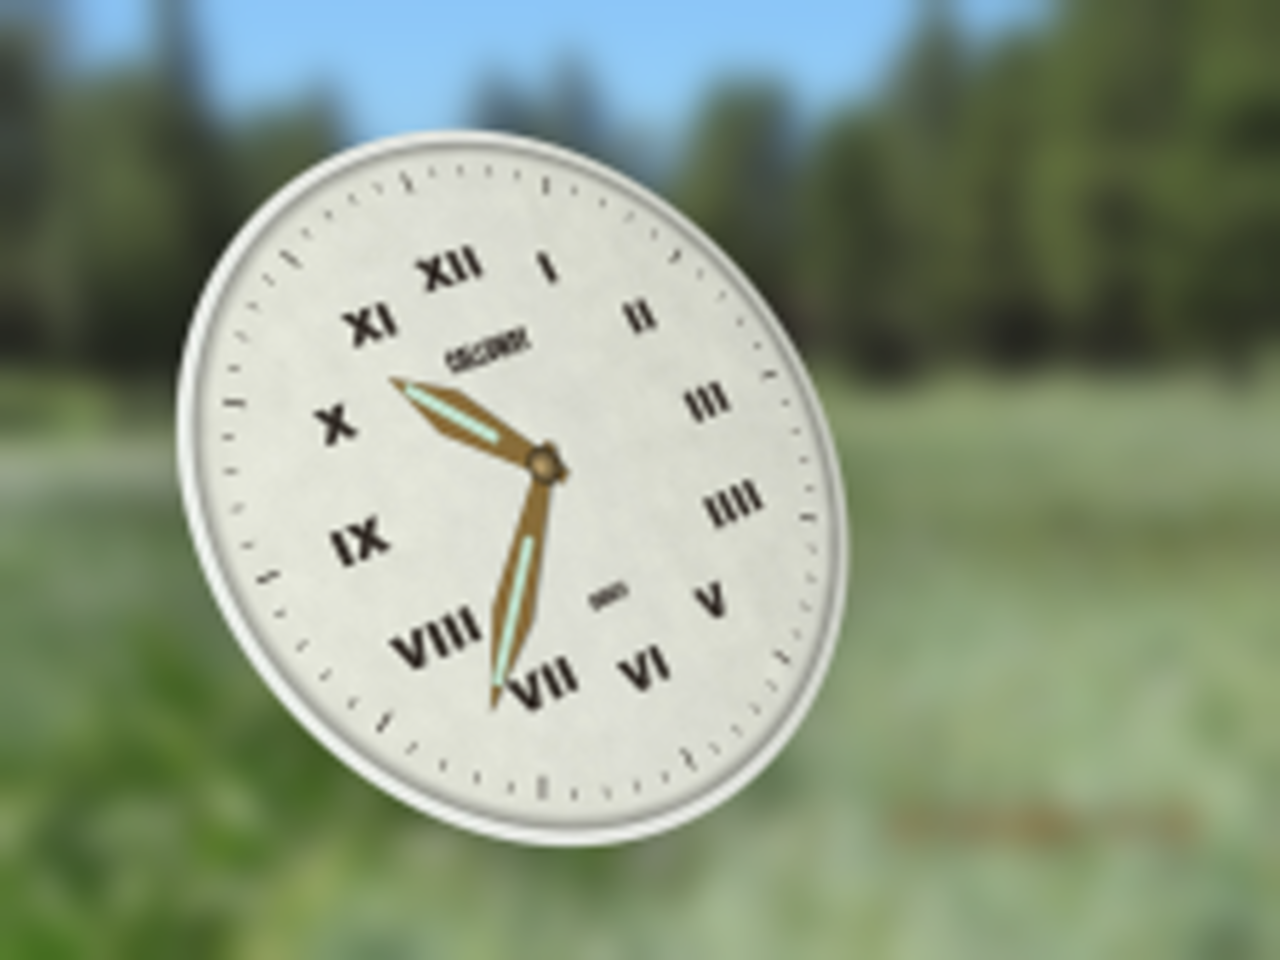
**10:37**
